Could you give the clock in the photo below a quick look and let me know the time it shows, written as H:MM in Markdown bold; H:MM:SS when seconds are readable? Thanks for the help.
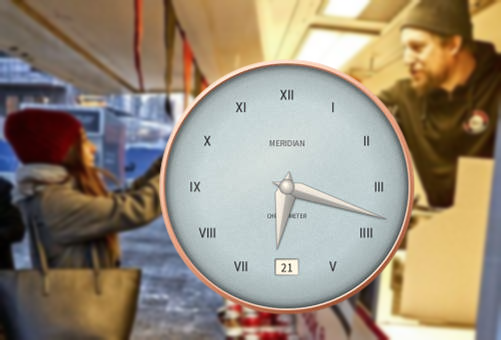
**6:18**
